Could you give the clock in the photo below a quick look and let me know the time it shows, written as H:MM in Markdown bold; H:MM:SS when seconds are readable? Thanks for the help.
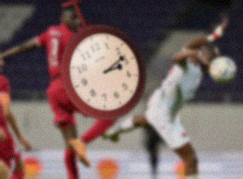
**3:13**
